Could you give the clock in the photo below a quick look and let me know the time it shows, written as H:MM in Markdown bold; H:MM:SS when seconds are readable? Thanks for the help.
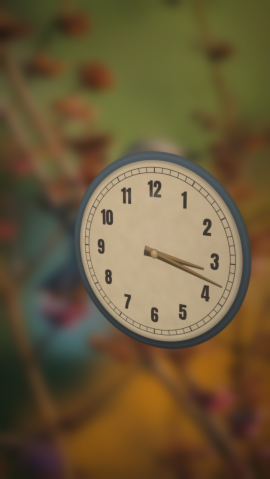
**3:18**
